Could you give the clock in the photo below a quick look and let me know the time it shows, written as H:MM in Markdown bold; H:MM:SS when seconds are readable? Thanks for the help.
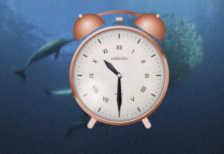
**10:30**
